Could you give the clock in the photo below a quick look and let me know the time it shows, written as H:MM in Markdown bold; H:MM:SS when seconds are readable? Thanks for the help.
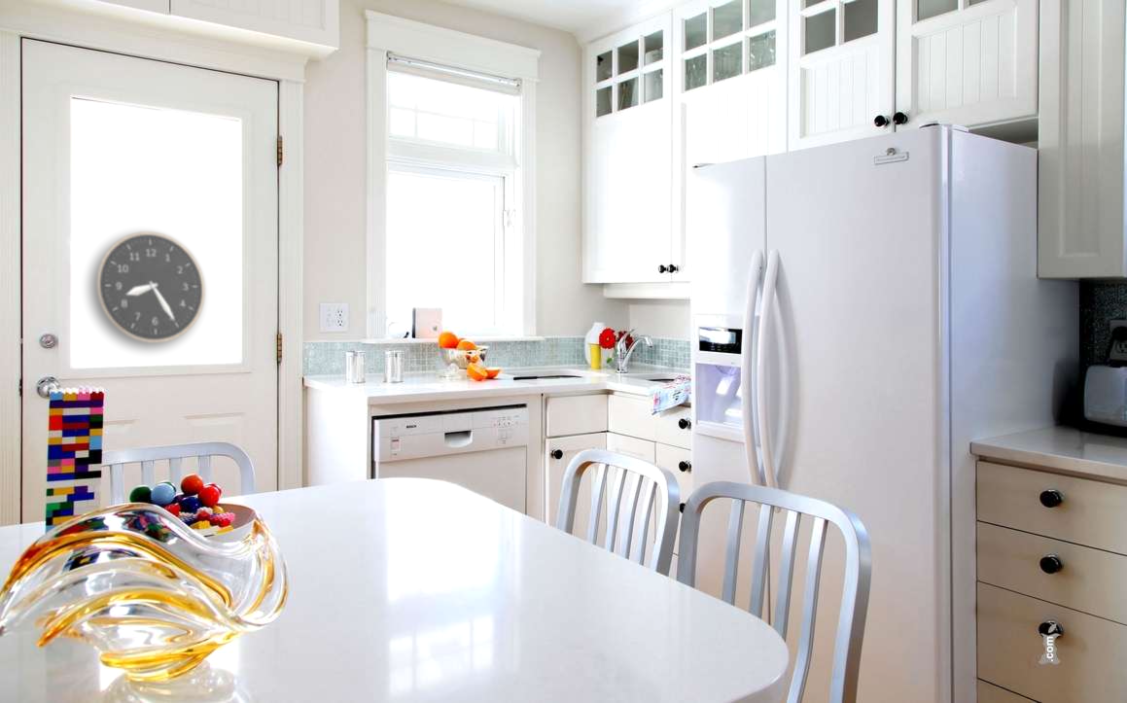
**8:25**
